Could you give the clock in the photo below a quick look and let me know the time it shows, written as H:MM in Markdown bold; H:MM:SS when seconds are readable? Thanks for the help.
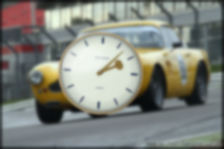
**2:07**
